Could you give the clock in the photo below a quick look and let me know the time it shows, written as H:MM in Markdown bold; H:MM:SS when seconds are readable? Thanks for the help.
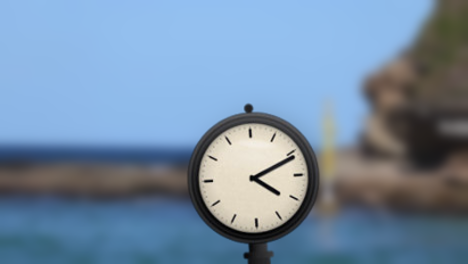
**4:11**
